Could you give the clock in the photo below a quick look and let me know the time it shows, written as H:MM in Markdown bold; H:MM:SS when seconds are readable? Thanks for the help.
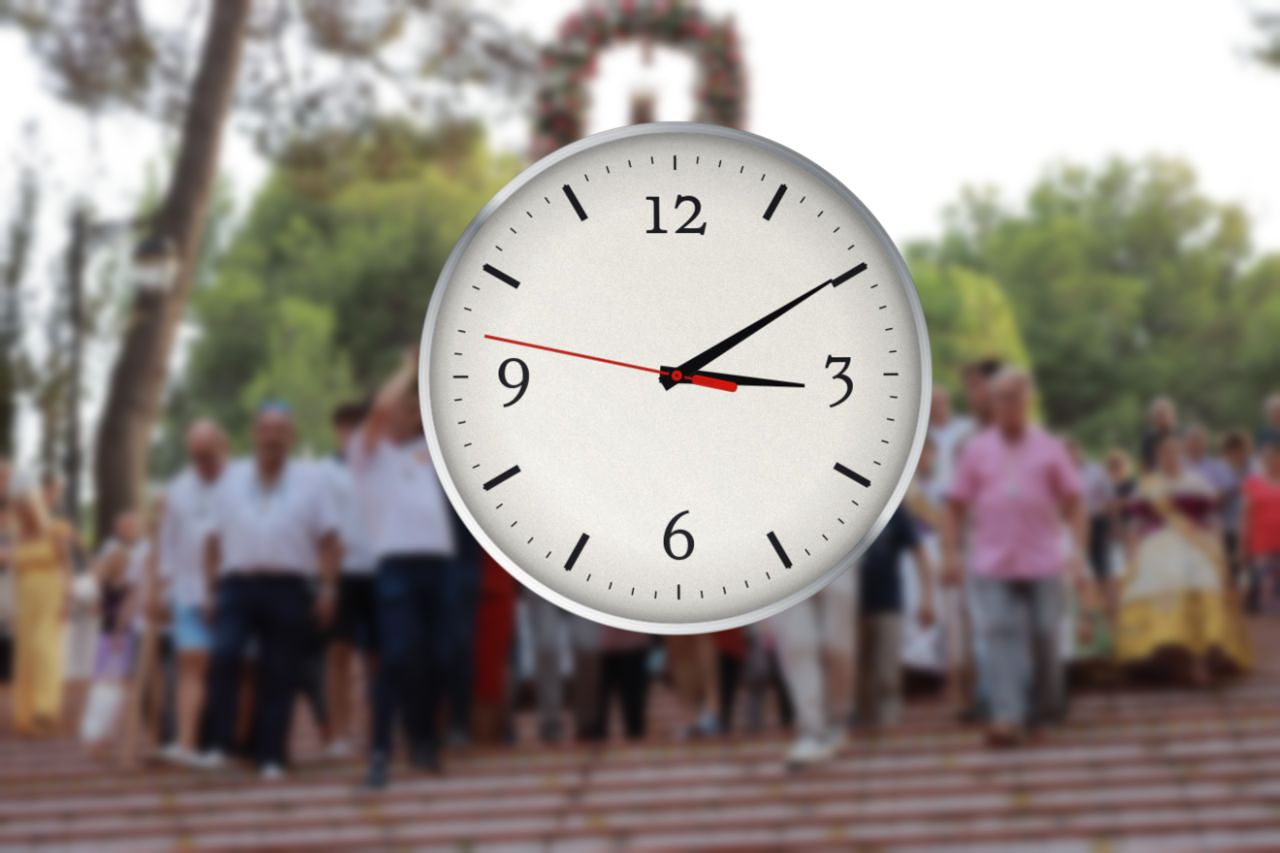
**3:09:47**
